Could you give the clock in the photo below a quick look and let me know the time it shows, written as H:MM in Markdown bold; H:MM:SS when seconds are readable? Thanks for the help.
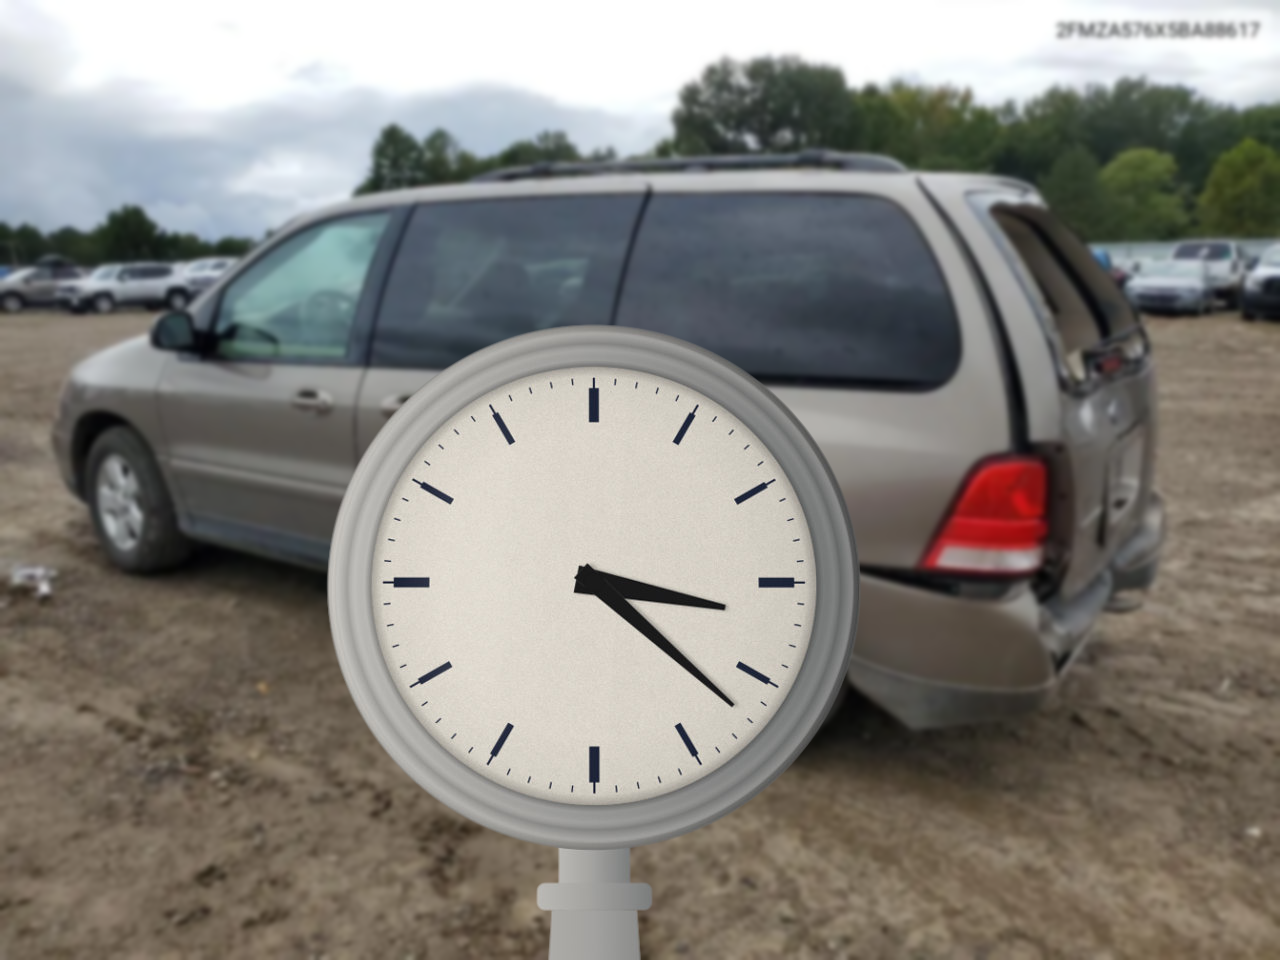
**3:22**
